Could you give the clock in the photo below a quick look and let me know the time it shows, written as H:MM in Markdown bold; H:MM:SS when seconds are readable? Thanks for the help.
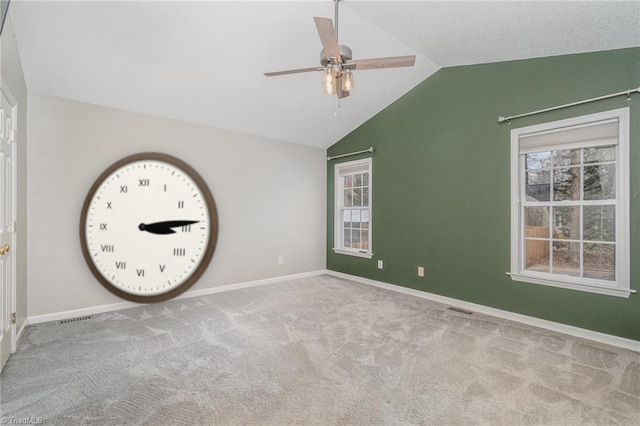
**3:14**
